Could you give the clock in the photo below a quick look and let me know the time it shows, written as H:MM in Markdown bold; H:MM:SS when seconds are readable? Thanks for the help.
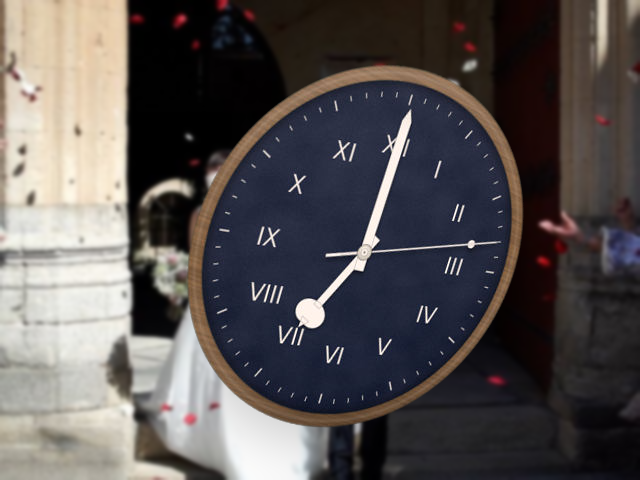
**7:00:13**
